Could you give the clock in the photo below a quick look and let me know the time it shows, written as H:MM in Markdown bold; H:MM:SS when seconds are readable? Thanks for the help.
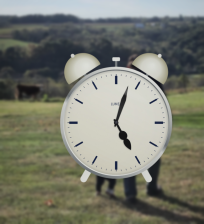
**5:03**
